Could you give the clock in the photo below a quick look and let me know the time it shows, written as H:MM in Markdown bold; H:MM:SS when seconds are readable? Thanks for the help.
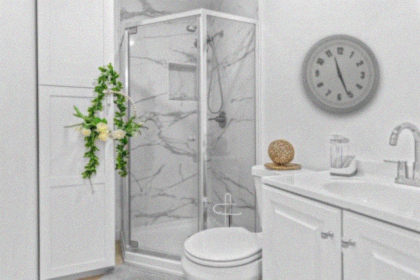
**11:26**
